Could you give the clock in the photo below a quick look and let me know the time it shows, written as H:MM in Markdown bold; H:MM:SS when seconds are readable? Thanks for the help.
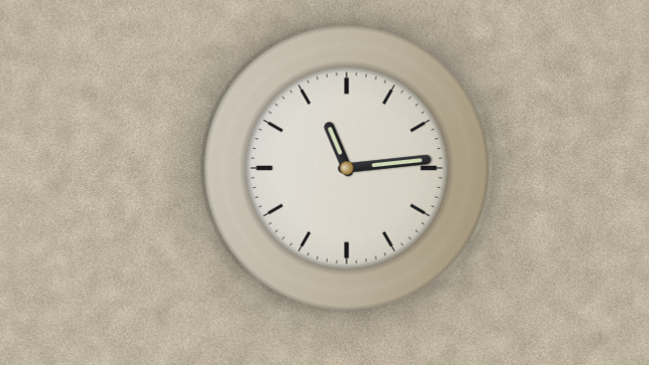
**11:14**
